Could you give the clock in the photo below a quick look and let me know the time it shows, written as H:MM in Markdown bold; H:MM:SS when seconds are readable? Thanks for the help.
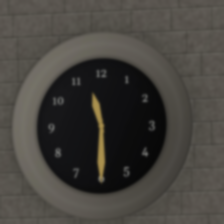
**11:30**
